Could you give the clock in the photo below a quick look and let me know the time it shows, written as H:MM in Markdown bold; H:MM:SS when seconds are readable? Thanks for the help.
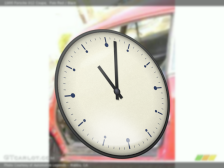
**11:02**
